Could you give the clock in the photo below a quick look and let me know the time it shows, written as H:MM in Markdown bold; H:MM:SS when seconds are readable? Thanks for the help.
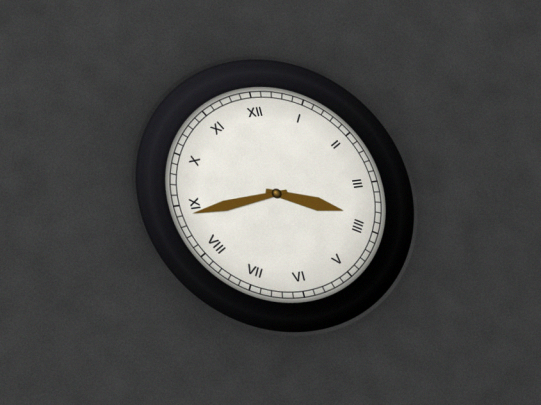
**3:44**
